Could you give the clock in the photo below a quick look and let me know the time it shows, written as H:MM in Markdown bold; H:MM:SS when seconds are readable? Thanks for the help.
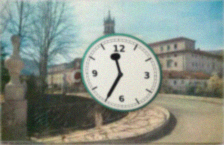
**11:35**
